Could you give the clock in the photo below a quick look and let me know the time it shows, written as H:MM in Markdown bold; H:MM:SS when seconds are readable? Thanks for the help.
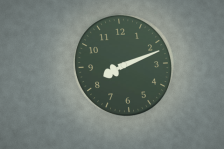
**8:12**
